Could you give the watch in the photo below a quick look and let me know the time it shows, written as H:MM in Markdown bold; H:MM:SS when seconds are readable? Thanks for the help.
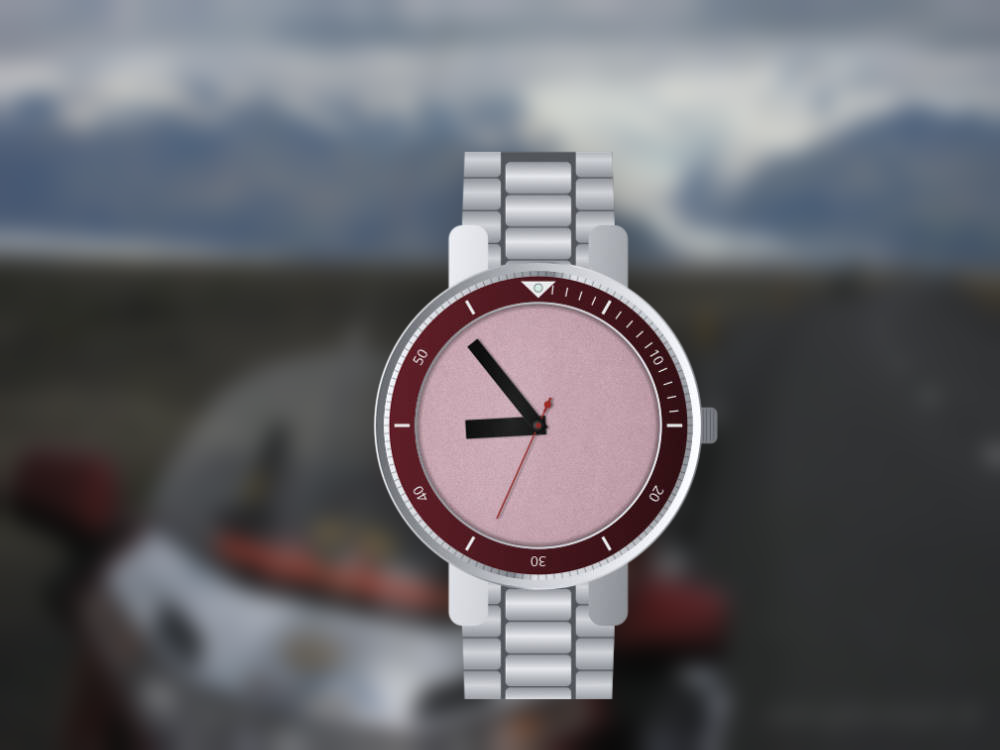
**8:53:34**
